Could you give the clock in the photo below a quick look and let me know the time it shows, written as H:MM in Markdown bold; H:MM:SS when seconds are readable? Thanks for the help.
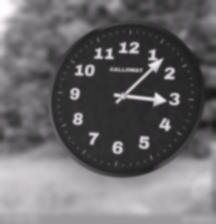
**3:07**
